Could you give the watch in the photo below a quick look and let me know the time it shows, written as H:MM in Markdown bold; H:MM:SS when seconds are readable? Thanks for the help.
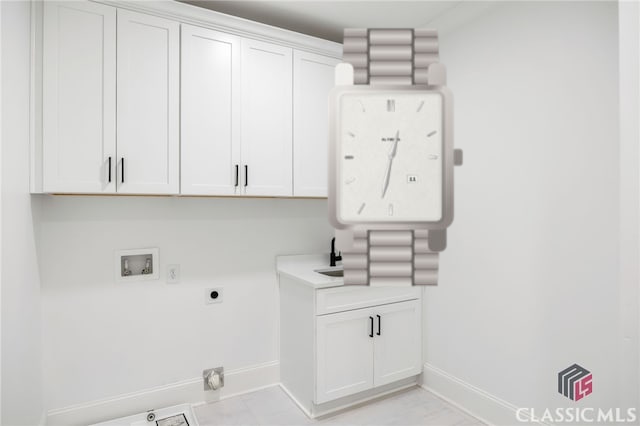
**12:32**
